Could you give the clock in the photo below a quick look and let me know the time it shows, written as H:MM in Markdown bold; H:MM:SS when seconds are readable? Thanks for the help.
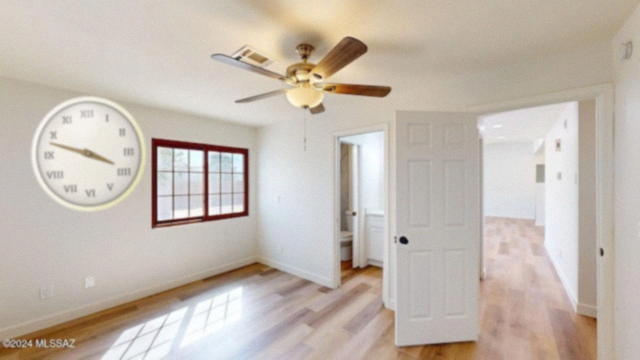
**3:48**
